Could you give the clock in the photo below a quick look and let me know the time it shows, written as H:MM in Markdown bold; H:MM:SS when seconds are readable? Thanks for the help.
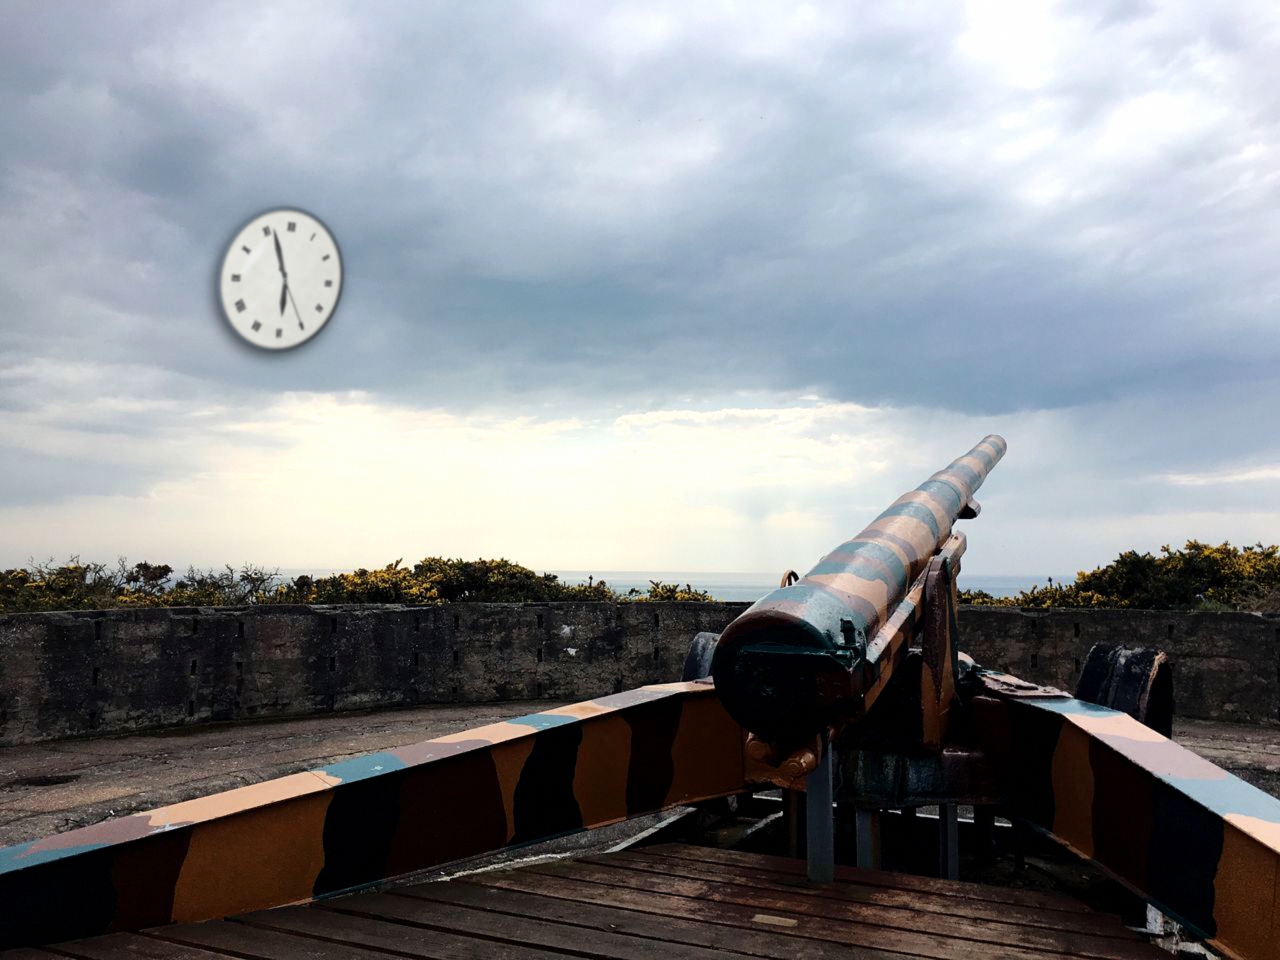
**5:56:25**
